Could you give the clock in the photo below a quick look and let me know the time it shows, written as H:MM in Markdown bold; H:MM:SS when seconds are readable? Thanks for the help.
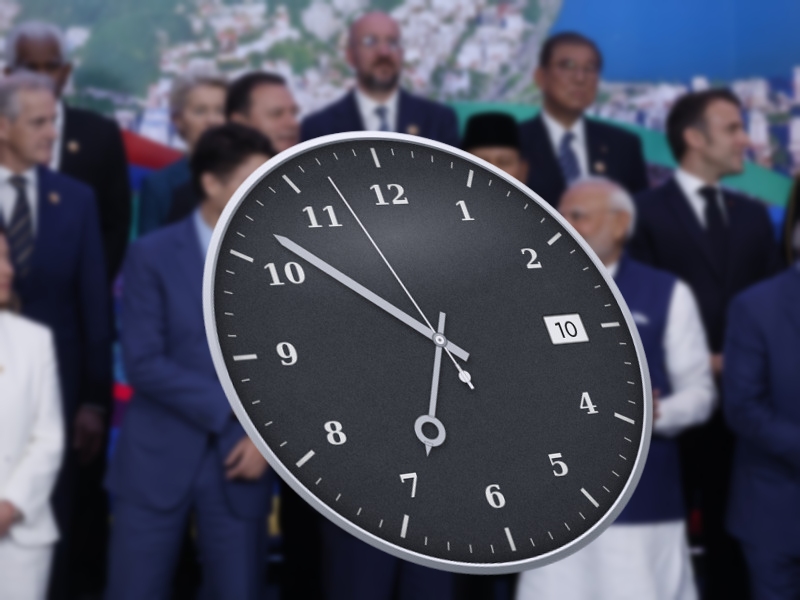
**6:51:57**
